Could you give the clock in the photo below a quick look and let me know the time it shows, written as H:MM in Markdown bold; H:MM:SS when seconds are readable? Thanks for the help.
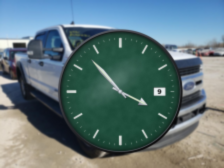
**3:53**
